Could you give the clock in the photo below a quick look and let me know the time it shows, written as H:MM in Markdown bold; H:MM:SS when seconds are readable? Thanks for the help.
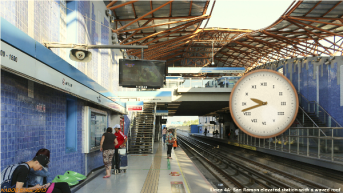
**9:42**
